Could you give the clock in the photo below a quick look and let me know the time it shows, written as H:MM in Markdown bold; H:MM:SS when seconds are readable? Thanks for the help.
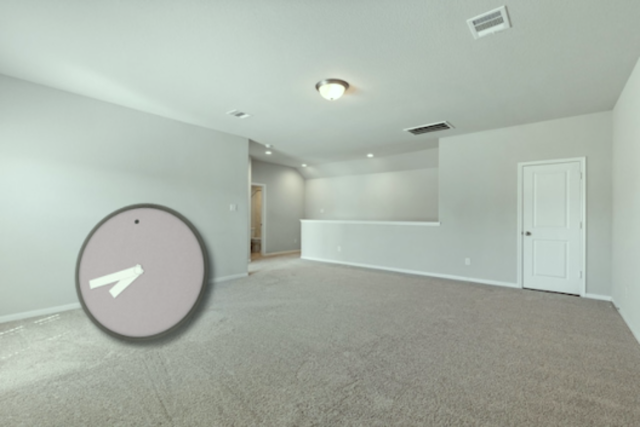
**7:43**
